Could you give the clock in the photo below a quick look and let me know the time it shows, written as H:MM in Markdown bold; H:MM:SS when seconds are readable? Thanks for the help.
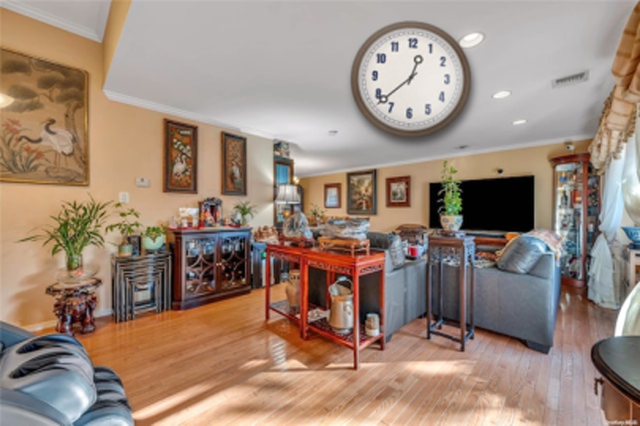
**12:38**
